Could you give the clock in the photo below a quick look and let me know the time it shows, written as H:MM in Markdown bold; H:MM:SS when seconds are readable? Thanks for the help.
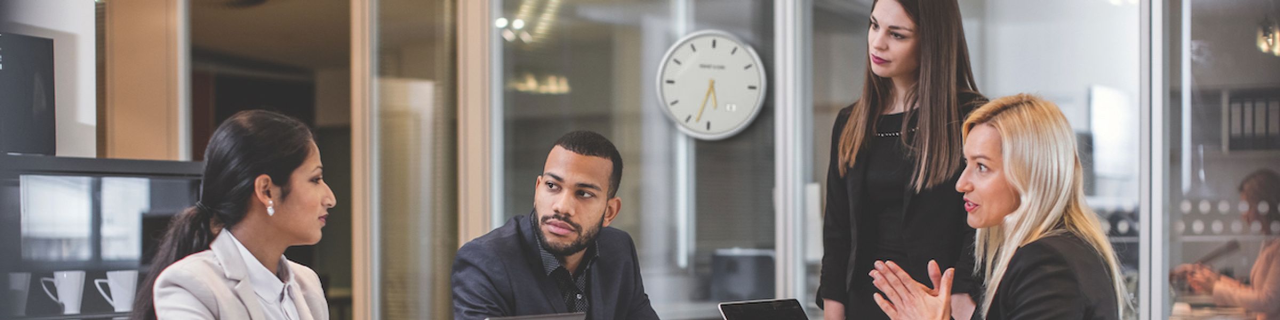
**5:33**
